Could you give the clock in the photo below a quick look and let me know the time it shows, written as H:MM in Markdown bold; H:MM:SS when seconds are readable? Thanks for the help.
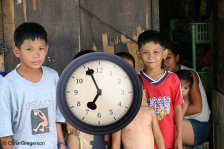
**6:56**
